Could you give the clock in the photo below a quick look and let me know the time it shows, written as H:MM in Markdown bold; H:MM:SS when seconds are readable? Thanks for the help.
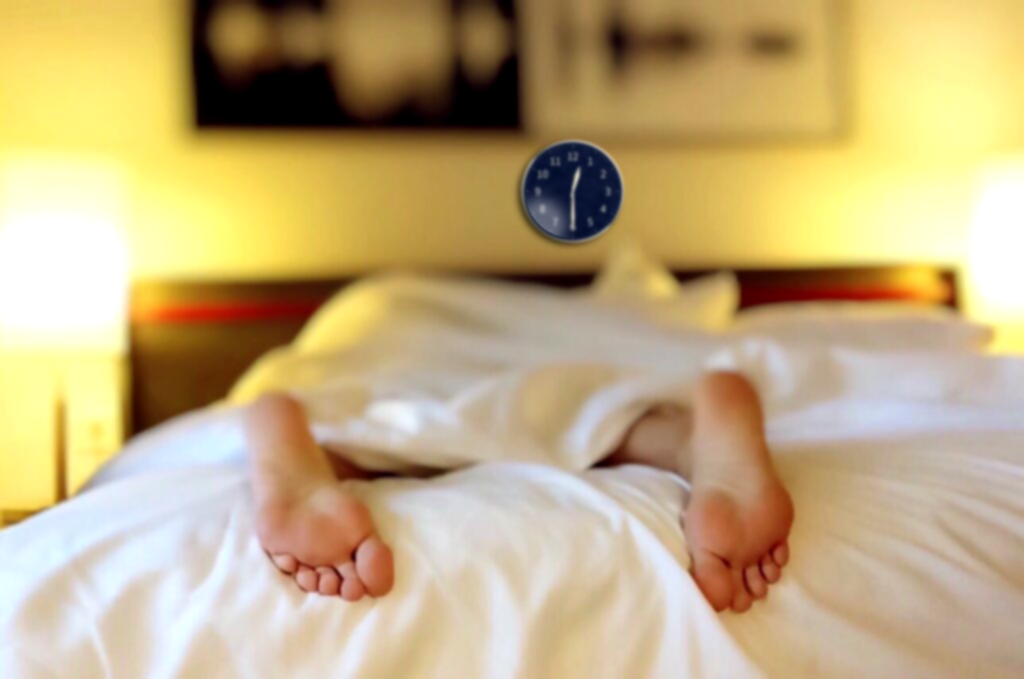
**12:30**
